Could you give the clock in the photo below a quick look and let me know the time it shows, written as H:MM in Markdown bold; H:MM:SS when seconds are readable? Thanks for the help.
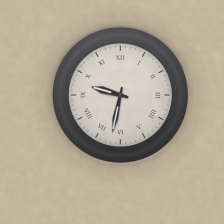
**9:32**
